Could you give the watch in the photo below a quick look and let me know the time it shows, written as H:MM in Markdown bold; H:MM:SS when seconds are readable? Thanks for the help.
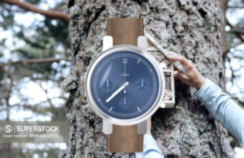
**7:38**
